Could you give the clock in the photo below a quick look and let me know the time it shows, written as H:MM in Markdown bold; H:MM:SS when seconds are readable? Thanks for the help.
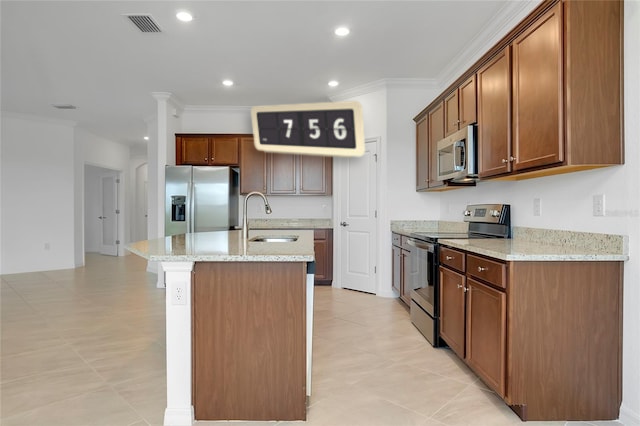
**7:56**
